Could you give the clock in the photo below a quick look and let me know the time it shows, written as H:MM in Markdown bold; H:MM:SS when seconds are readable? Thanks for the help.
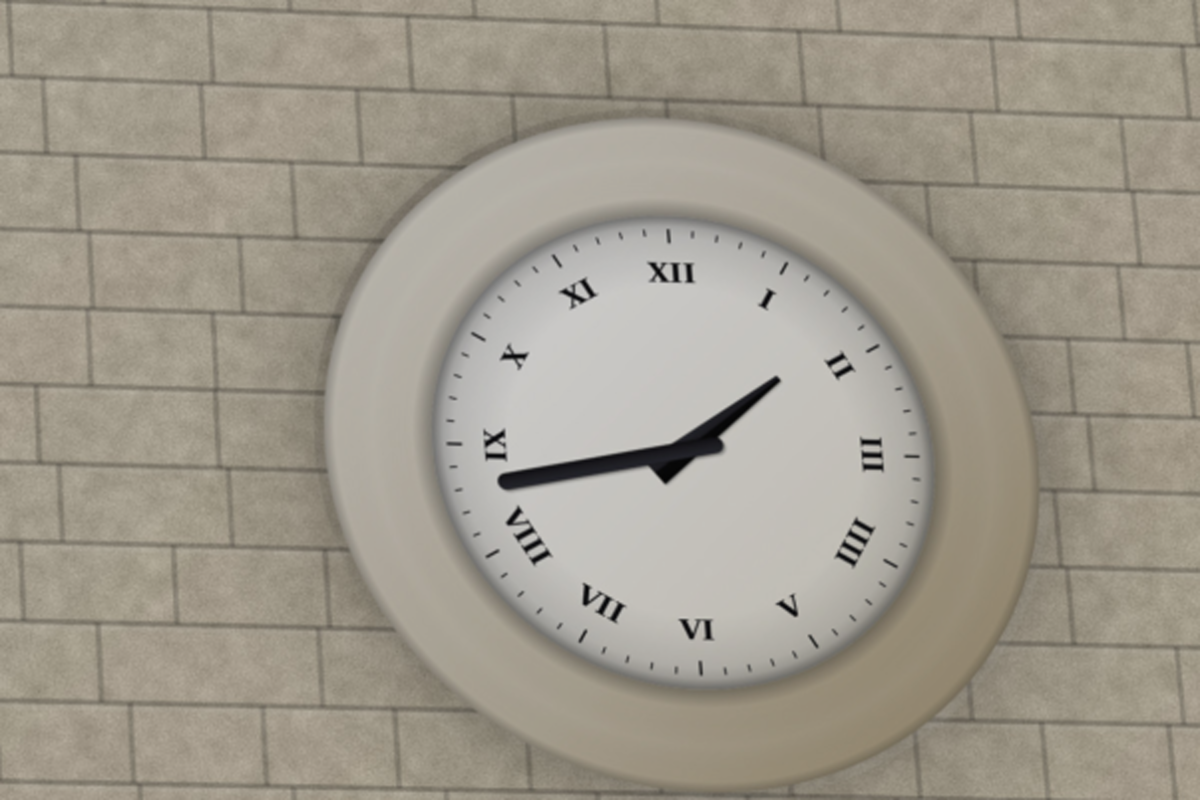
**1:43**
